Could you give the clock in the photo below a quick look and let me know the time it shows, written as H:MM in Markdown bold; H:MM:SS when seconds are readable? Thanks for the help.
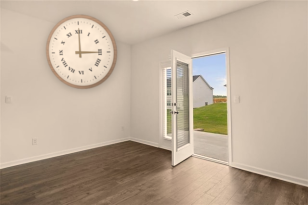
**3:00**
